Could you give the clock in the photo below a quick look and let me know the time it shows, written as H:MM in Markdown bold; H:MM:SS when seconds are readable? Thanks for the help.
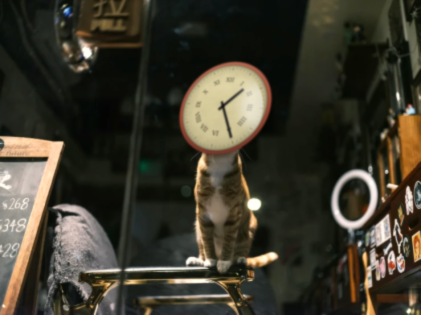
**1:25**
